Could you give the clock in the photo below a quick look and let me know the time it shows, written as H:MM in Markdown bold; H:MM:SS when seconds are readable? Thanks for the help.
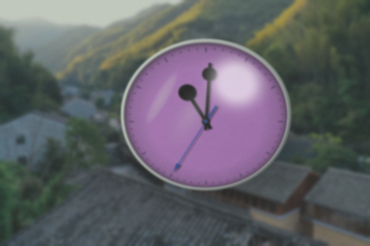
**11:00:35**
